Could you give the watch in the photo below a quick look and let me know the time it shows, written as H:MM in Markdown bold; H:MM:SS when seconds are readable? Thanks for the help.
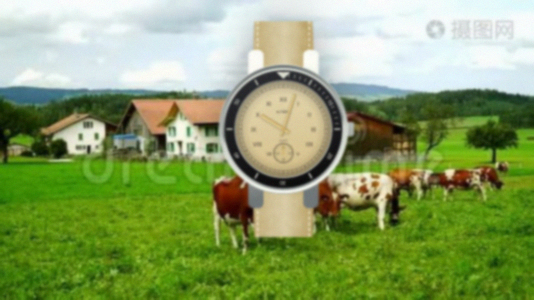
**10:03**
